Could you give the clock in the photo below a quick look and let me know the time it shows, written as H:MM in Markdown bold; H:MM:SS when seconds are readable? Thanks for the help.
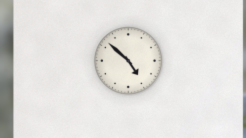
**4:52**
